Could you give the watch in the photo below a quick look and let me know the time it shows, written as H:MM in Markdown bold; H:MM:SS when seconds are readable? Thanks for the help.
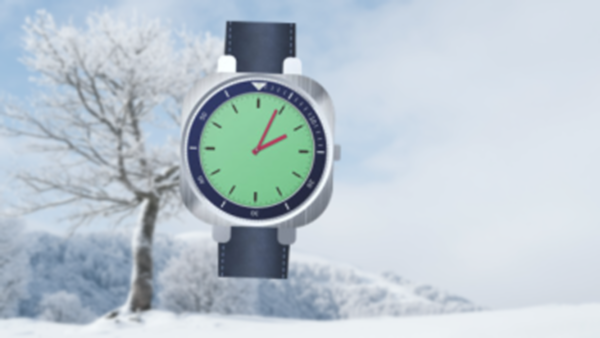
**2:04**
